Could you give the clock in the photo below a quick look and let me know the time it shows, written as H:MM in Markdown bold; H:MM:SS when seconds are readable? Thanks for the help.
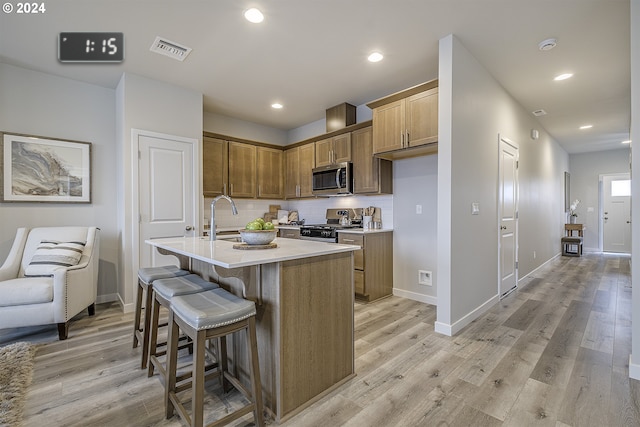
**1:15**
